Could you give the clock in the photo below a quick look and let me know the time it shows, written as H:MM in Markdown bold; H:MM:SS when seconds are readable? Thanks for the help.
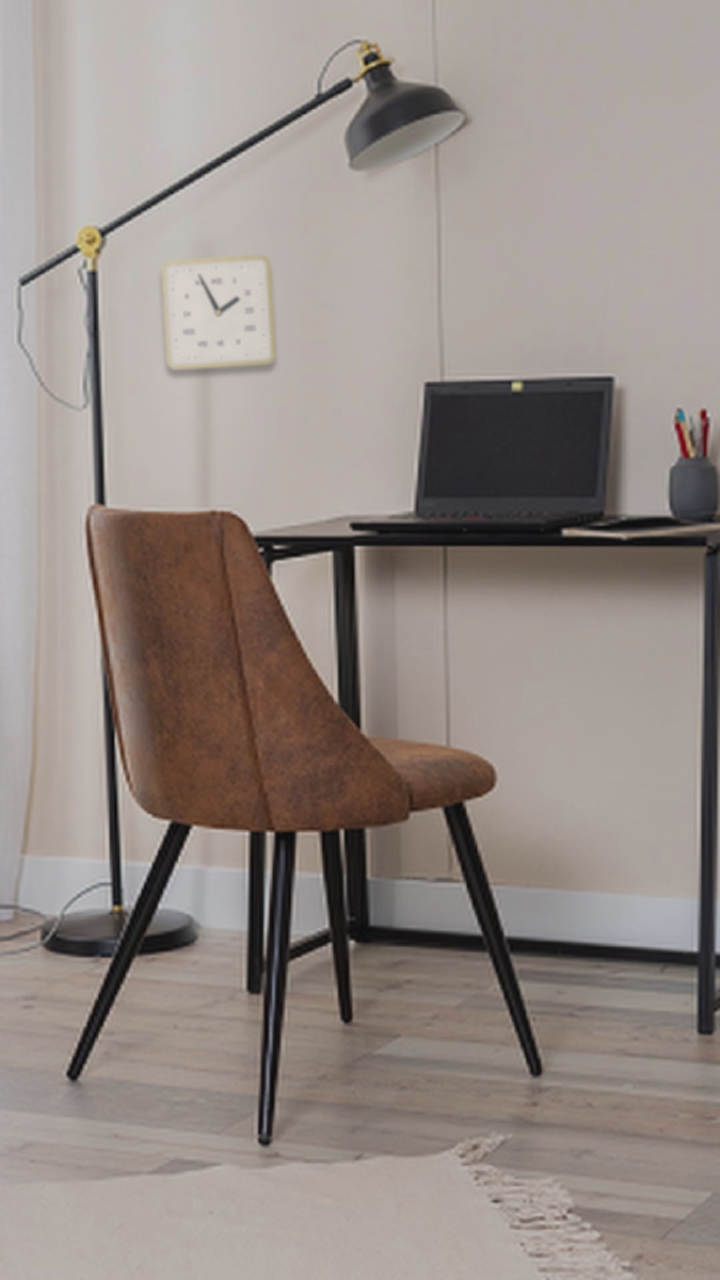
**1:56**
